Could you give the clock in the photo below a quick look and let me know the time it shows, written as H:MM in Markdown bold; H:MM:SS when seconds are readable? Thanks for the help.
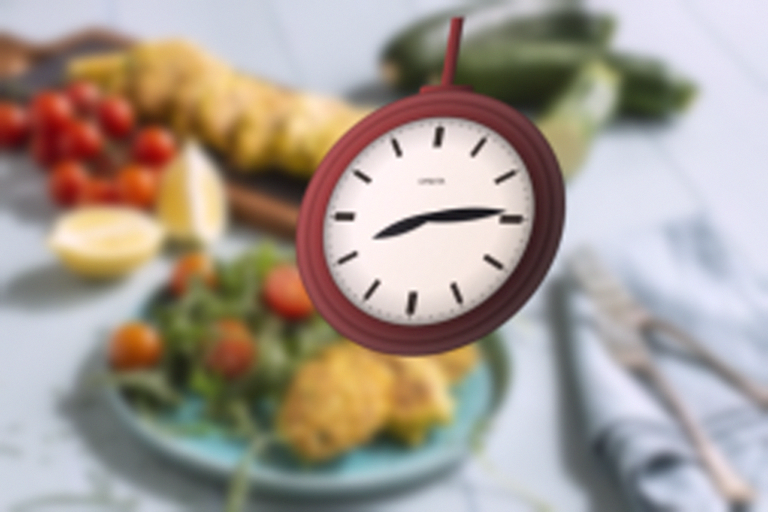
**8:14**
